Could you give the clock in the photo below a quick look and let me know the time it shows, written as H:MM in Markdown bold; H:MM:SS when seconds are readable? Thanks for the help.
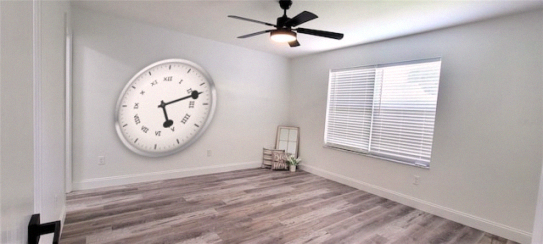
**5:12**
